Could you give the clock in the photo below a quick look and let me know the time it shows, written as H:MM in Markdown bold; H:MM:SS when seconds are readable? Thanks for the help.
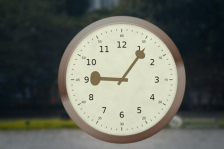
**9:06**
